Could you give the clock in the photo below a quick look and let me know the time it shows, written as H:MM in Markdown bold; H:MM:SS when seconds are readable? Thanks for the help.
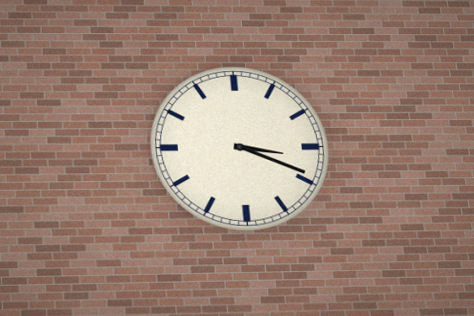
**3:19**
